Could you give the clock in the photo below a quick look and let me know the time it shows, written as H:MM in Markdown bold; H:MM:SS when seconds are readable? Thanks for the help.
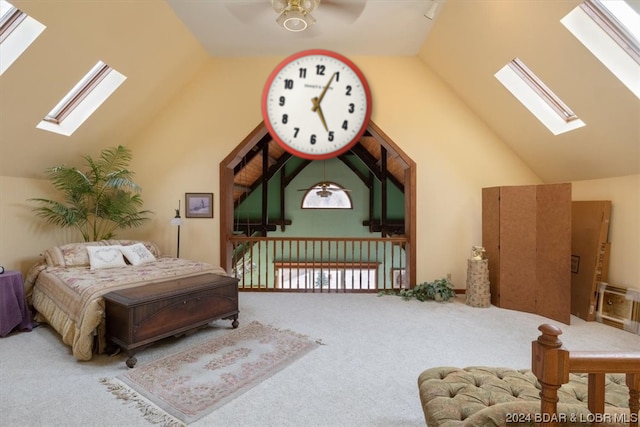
**5:04**
